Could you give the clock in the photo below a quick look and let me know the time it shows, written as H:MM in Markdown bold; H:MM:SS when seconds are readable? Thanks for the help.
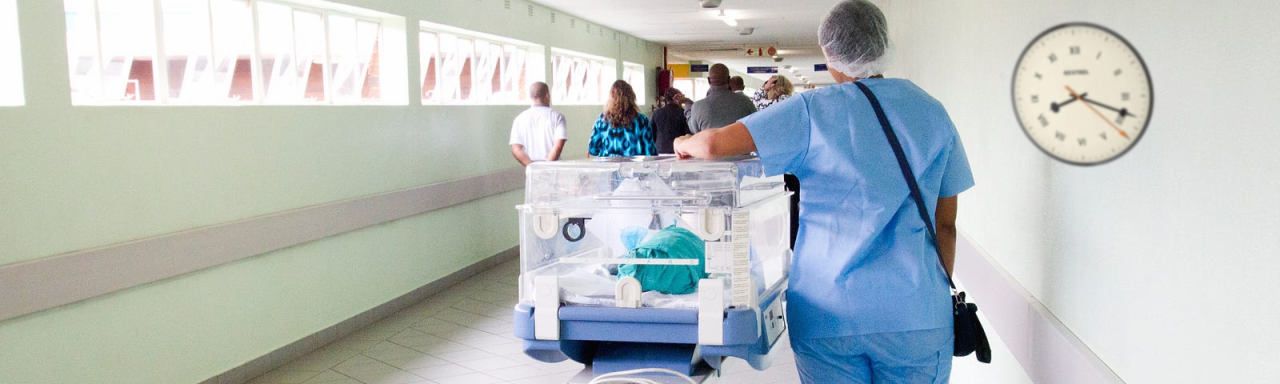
**8:18:22**
